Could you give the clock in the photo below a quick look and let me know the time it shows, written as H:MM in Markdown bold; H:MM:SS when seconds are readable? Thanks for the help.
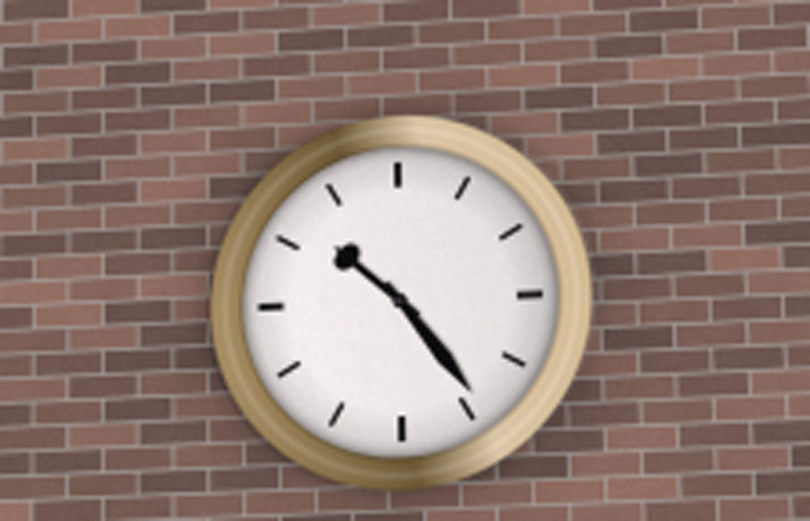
**10:24**
